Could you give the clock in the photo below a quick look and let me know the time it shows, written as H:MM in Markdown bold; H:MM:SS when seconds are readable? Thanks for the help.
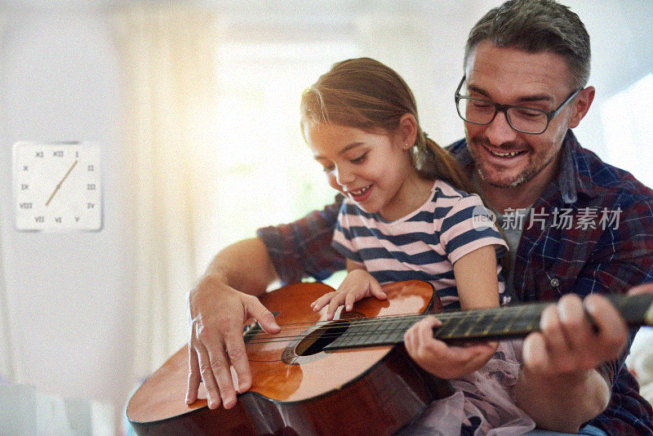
**7:06**
